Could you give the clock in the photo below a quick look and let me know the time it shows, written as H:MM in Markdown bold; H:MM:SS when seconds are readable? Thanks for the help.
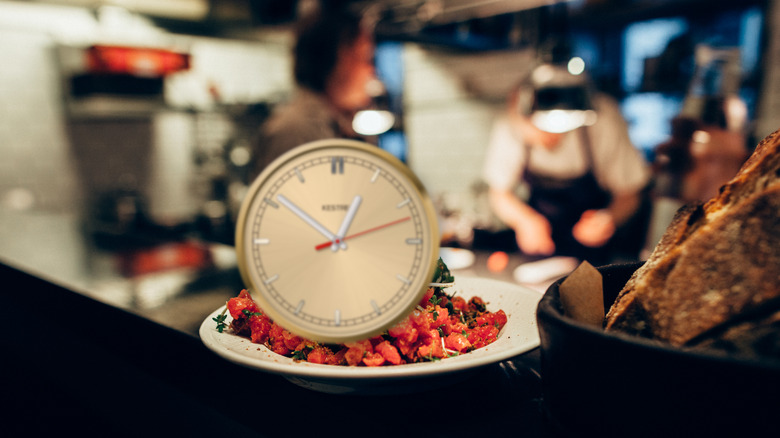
**12:51:12**
